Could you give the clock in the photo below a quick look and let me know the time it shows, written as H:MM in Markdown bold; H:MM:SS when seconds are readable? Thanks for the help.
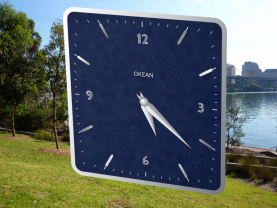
**5:22**
